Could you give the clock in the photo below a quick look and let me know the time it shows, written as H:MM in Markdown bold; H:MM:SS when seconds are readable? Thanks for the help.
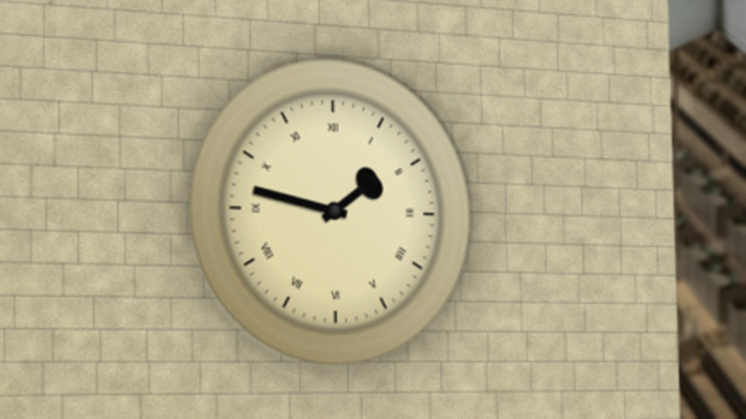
**1:47**
